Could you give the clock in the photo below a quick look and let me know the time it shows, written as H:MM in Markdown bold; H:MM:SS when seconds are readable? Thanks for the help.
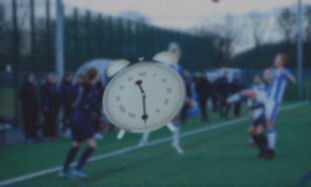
**11:30**
